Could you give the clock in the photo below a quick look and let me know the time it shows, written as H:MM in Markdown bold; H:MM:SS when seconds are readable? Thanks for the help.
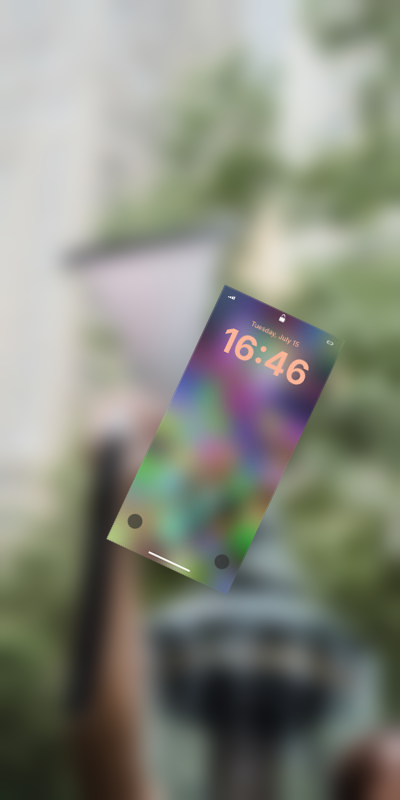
**16:46**
